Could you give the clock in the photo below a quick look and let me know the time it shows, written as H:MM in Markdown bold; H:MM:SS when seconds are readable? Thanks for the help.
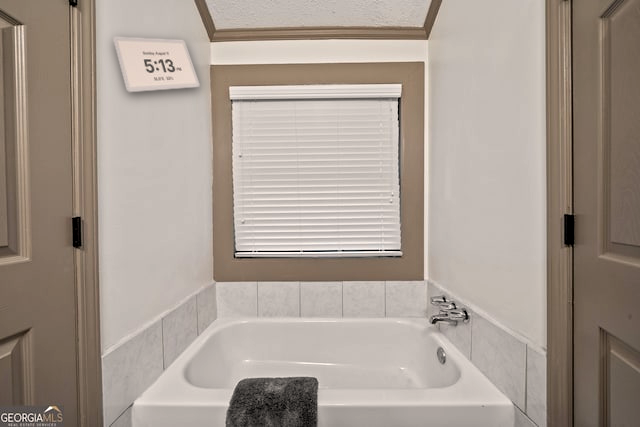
**5:13**
